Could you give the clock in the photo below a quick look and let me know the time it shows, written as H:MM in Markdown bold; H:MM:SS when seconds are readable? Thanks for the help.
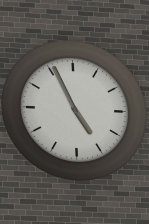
**4:56**
